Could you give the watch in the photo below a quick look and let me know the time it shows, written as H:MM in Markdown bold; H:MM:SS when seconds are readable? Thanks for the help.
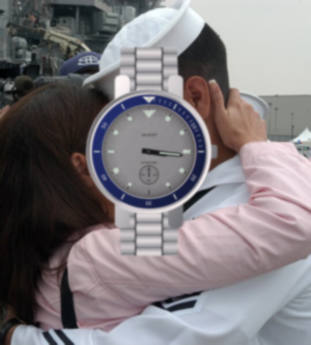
**3:16**
